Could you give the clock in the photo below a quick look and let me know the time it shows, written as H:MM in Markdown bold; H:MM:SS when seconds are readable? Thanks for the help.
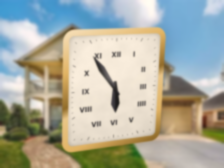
**5:54**
